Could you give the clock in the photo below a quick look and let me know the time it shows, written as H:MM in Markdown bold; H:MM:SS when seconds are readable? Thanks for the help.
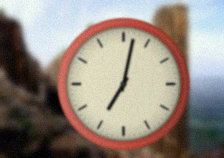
**7:02**
